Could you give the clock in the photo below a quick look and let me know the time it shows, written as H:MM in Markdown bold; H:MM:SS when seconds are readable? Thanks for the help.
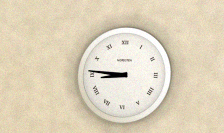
**8:46**
